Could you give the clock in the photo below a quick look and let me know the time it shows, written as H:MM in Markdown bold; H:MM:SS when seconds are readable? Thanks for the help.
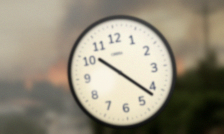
**10:22**
